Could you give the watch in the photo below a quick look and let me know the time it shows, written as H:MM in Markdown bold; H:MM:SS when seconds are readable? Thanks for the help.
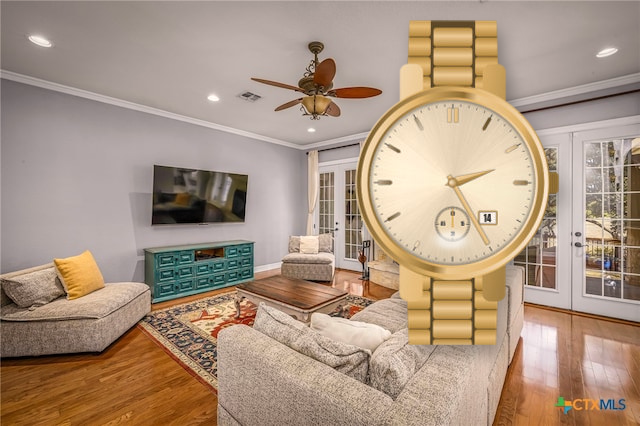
**2:25**
